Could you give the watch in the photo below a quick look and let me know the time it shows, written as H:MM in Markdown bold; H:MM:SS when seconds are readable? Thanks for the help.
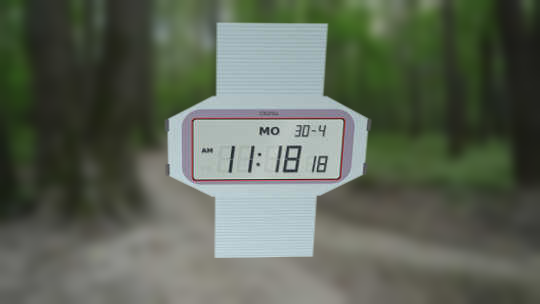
**11:18:18**
